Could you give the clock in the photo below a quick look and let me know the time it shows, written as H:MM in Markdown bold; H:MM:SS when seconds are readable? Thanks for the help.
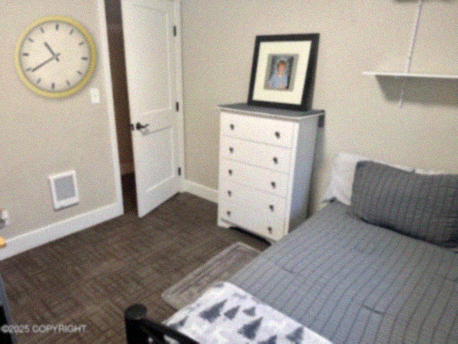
**10:39**
